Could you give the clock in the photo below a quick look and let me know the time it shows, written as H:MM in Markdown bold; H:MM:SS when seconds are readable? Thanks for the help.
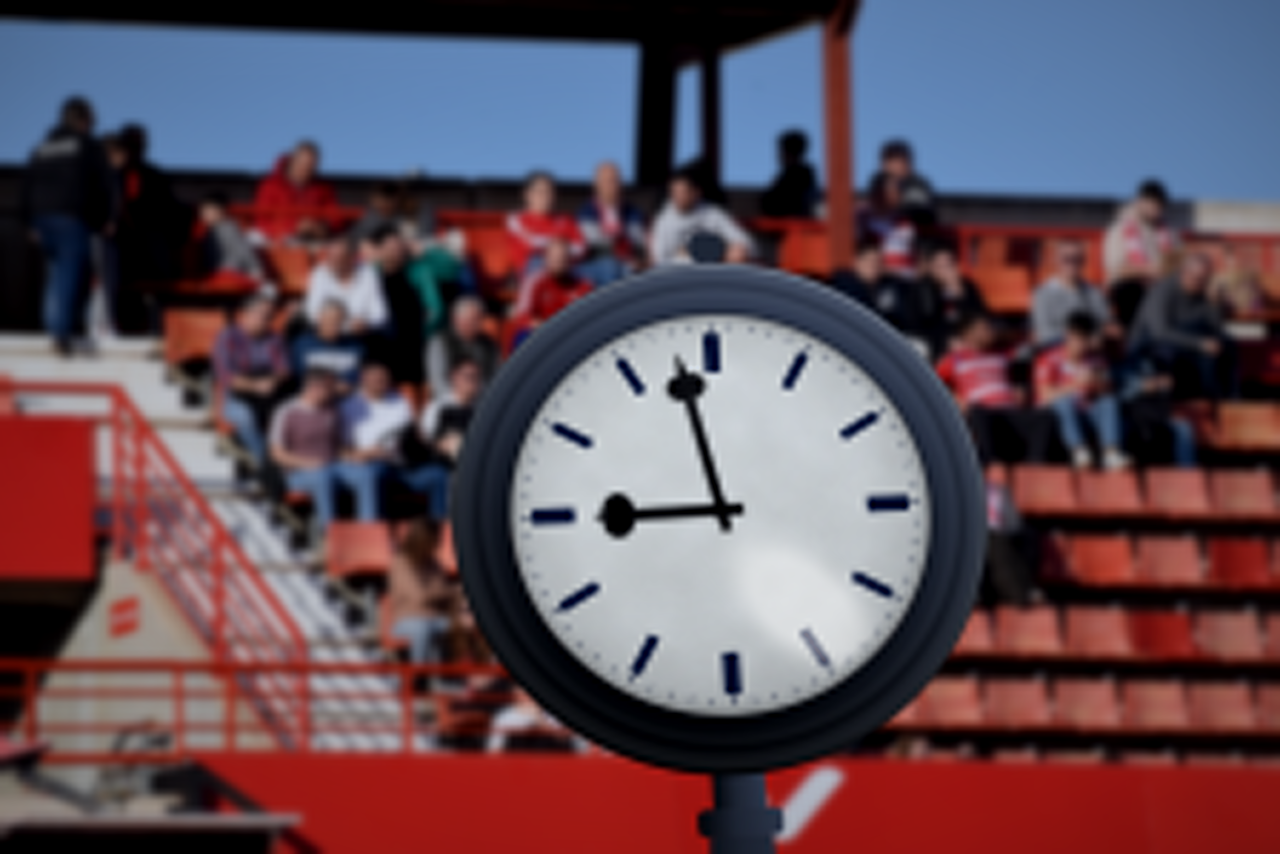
**8:58**
